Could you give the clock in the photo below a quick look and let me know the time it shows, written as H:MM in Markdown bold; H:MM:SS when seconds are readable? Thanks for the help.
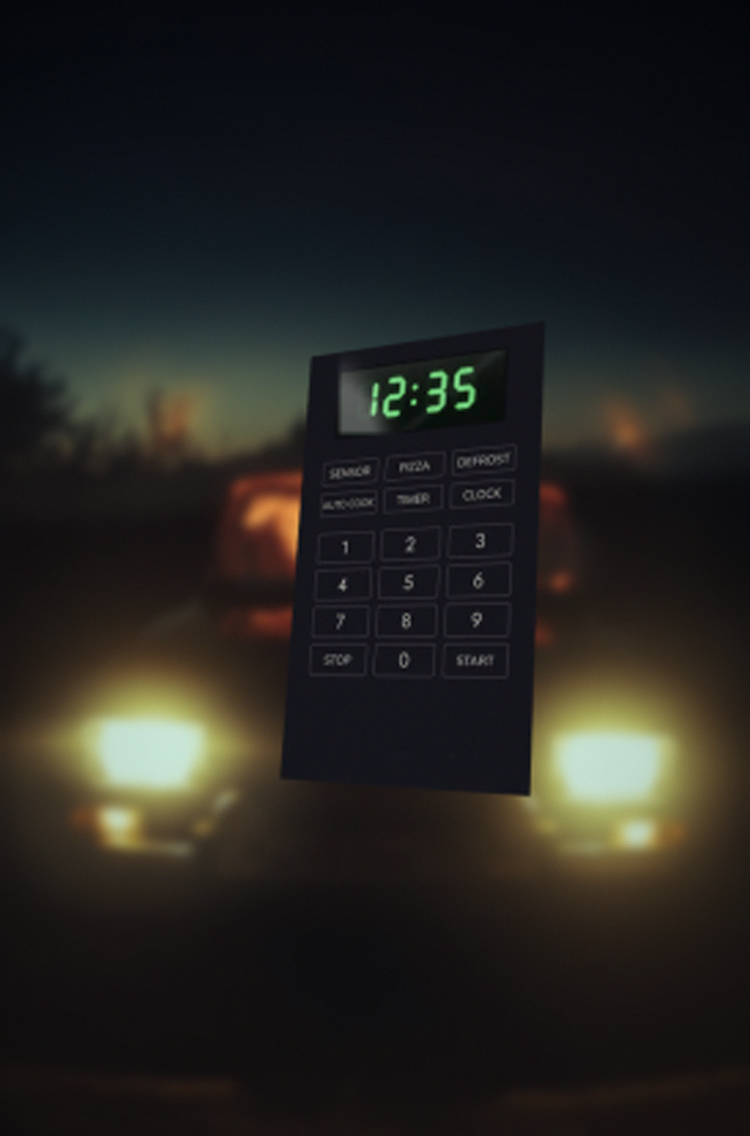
**12:35**
